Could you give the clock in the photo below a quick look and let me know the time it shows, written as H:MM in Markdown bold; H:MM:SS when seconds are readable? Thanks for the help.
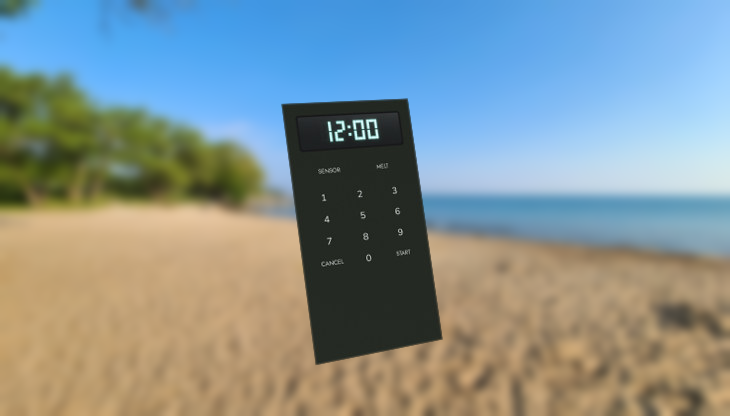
**12:00**
